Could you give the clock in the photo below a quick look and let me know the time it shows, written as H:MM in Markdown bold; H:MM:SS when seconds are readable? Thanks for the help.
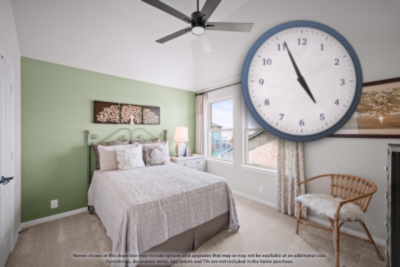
**4:56**
